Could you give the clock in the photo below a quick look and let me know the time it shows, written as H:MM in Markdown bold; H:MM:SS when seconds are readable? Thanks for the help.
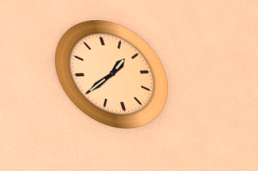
**1:40**
